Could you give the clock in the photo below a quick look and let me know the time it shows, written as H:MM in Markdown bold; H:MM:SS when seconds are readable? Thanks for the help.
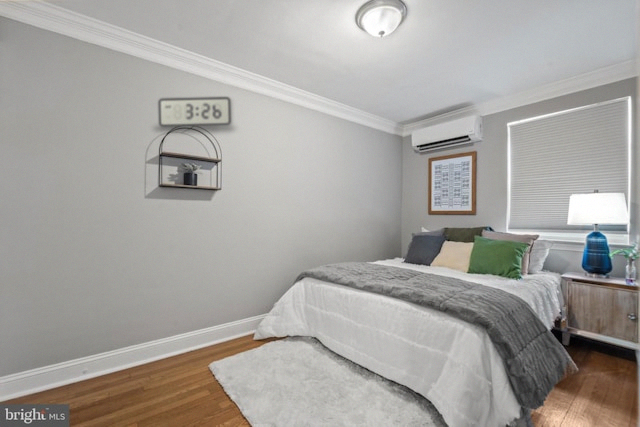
**3:26**
